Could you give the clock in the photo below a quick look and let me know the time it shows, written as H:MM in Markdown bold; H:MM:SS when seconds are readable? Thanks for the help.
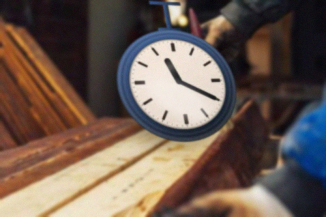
**11:20**
